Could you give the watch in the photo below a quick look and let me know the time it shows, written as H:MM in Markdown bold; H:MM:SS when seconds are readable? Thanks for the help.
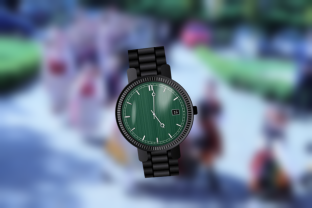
**5:01**
